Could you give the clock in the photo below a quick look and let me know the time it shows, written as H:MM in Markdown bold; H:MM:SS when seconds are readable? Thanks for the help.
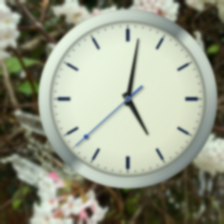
**5:01:38**
